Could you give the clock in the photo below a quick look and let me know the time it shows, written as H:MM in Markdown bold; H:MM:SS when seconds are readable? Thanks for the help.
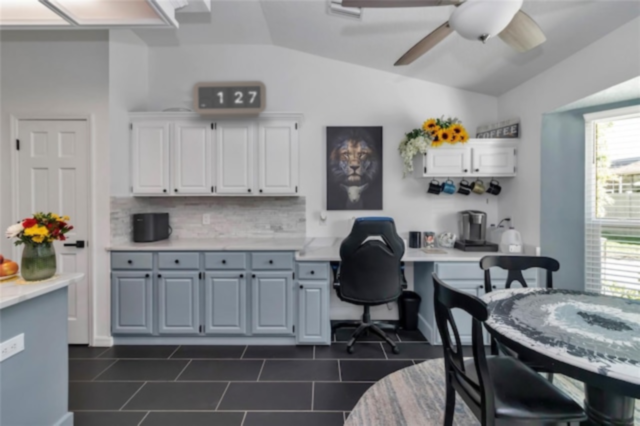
**1:27**
